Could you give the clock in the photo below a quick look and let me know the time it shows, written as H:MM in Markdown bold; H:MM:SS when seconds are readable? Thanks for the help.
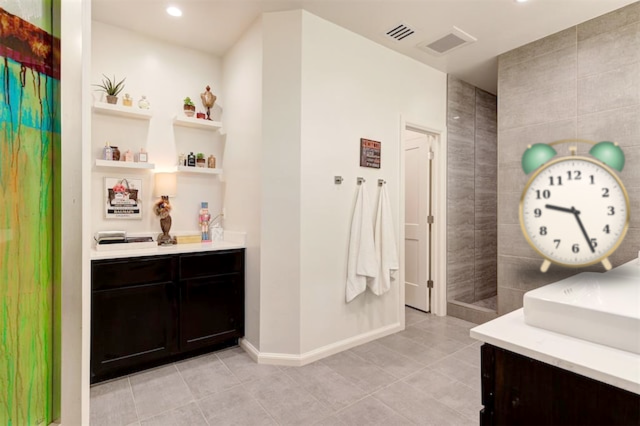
**9:26**
